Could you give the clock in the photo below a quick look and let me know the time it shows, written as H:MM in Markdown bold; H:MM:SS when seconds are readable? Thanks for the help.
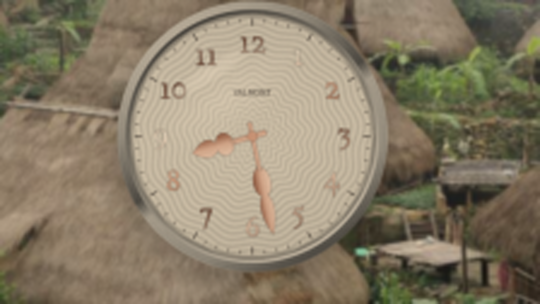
**8:28**
